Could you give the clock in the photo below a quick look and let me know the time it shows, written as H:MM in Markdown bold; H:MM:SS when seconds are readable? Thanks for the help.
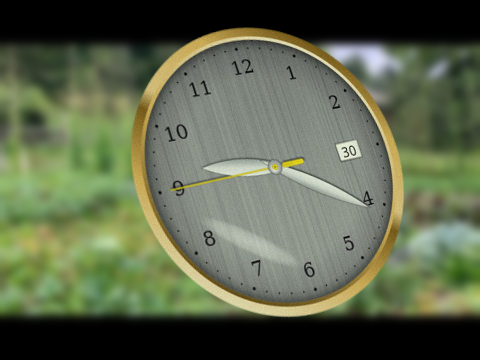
**9:20:45**
